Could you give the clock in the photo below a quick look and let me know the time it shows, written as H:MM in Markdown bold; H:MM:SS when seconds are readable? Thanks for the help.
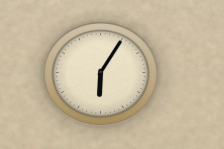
**6:05**
